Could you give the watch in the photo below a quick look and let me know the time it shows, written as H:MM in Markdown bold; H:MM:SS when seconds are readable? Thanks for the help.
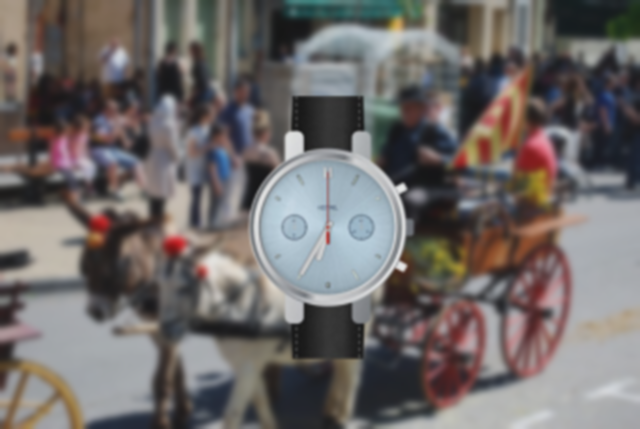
**6:35**
